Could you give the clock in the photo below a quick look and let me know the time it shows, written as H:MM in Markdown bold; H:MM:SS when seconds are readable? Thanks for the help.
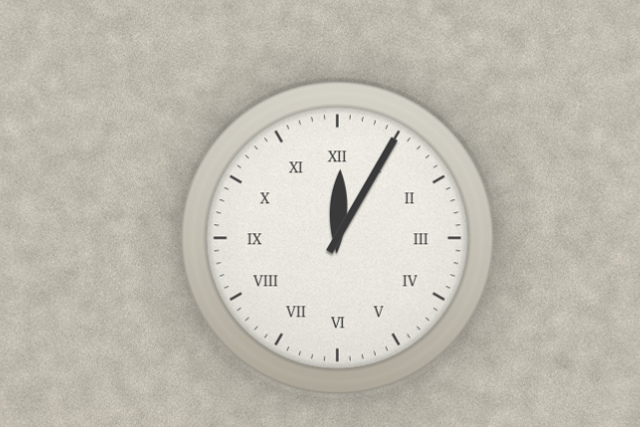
**12:05**
